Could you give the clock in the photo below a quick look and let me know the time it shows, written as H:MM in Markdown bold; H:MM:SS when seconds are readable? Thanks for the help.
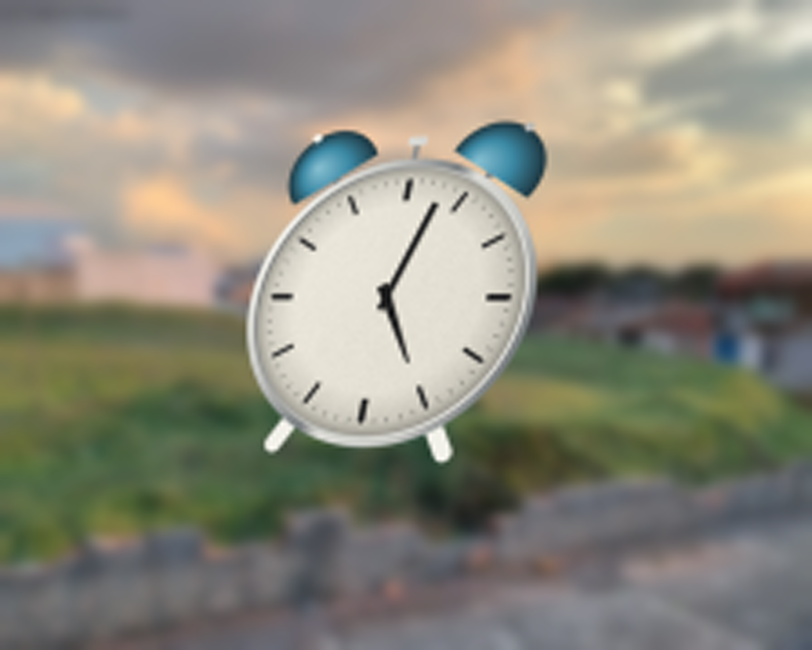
**5:03**
